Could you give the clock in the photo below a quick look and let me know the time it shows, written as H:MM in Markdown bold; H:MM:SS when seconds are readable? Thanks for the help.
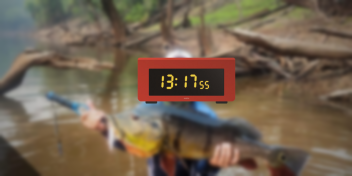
**13:17:55**
